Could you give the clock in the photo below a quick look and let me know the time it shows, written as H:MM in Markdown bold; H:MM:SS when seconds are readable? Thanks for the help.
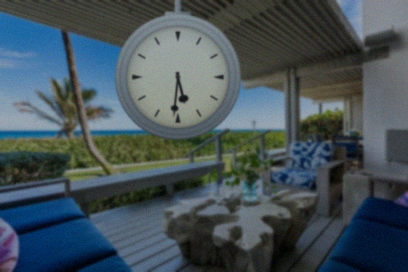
**5:31**
